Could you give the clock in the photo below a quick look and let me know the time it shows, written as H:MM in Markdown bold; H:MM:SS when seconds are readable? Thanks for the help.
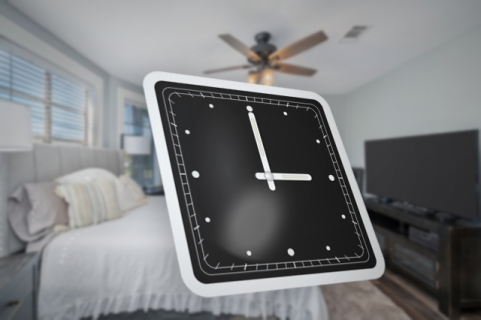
**3:00**
